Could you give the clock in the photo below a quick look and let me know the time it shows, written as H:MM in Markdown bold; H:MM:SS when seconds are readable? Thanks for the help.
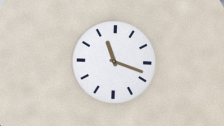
**11:18**
